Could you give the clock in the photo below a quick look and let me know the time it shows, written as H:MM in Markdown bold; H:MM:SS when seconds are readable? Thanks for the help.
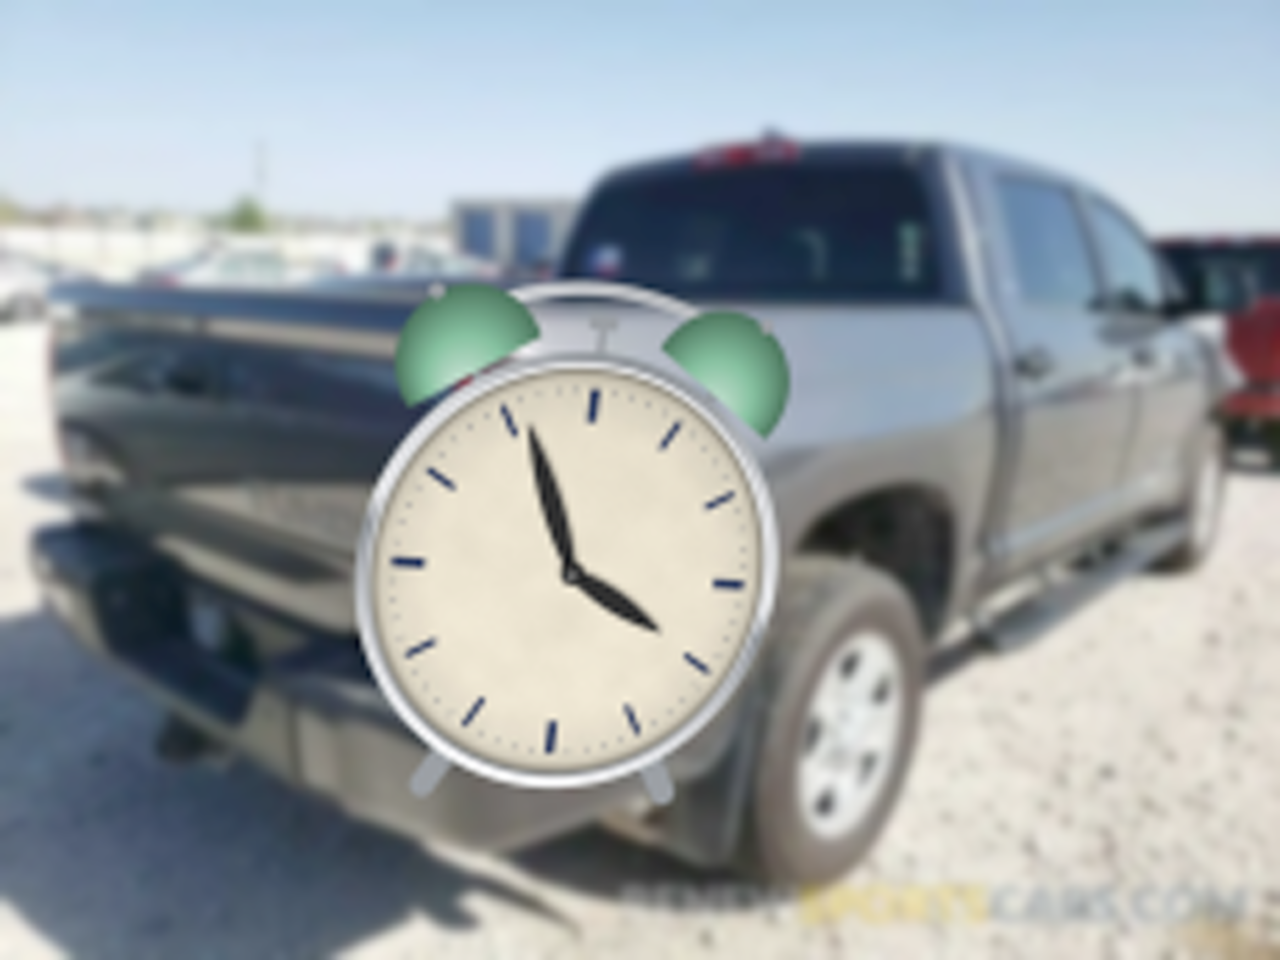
**3:56**
